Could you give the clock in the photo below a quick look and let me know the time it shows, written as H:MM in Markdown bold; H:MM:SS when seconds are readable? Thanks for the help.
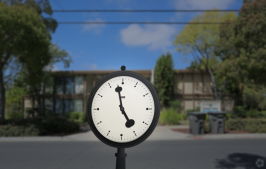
**4:58**
